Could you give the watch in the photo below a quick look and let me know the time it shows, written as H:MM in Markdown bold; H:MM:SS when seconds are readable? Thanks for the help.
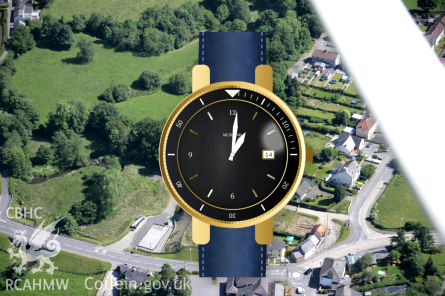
**1:01**
